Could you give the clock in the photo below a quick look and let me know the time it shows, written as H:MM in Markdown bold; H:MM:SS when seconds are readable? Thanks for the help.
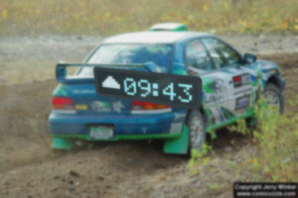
**9:43**
